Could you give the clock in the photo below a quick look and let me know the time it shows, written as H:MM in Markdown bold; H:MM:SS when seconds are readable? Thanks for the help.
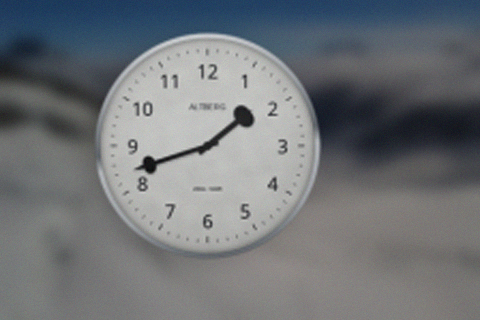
**1:42**
